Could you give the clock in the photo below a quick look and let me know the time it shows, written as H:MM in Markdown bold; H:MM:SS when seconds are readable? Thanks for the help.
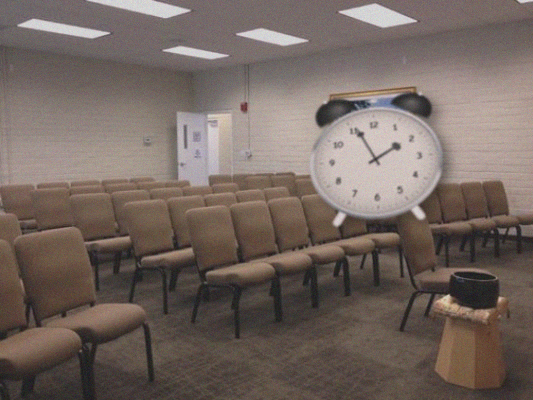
**1:56**
